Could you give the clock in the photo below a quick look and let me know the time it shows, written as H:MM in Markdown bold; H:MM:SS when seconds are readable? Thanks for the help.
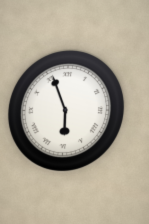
**5:56**
